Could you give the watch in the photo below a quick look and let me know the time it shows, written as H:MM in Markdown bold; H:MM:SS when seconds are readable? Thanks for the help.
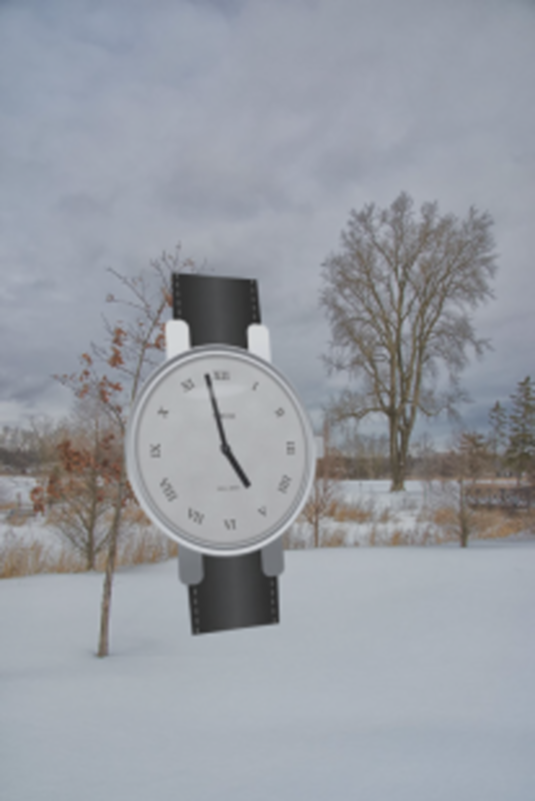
**4:58**
